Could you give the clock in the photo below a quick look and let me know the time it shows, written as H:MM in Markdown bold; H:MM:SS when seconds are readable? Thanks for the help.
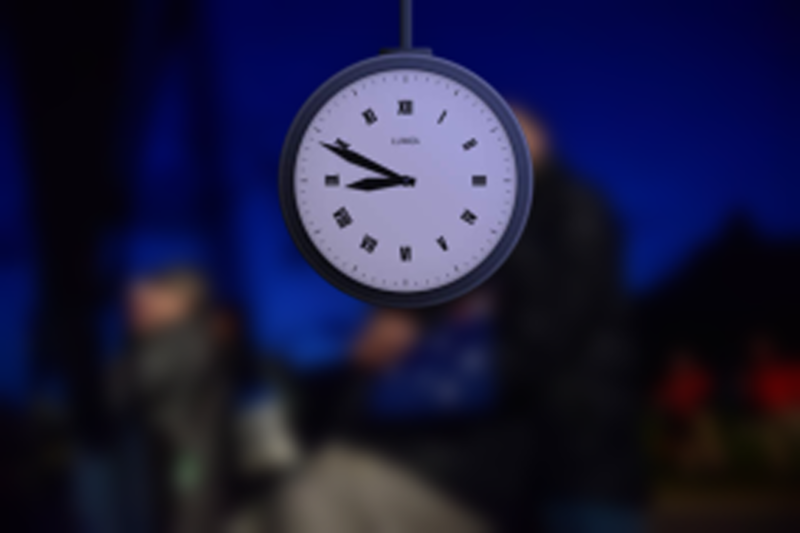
**8:49**
